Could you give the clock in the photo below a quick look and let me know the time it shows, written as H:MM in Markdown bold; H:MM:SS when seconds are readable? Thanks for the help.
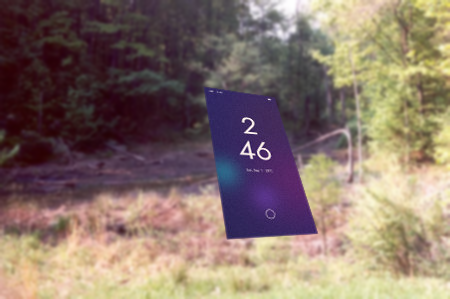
**2:46**
